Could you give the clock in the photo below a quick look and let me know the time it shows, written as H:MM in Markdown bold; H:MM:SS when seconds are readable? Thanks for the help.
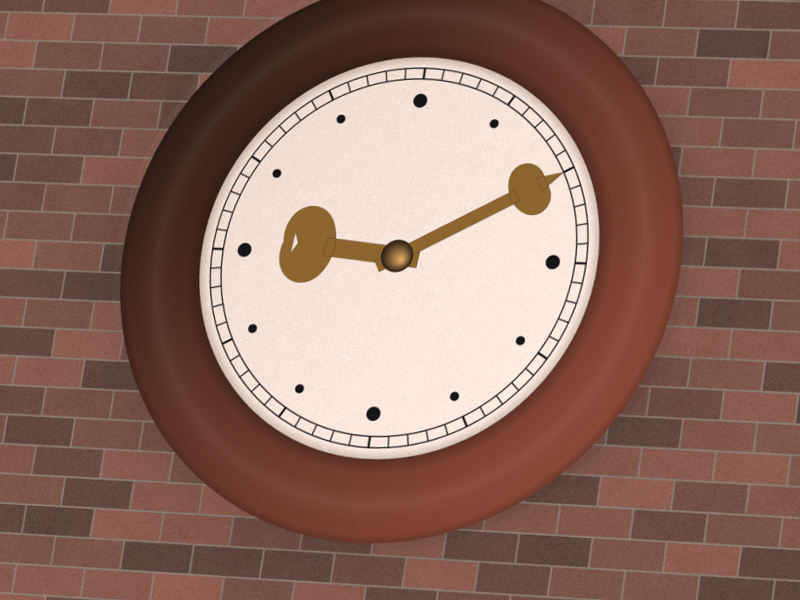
**9:10**
